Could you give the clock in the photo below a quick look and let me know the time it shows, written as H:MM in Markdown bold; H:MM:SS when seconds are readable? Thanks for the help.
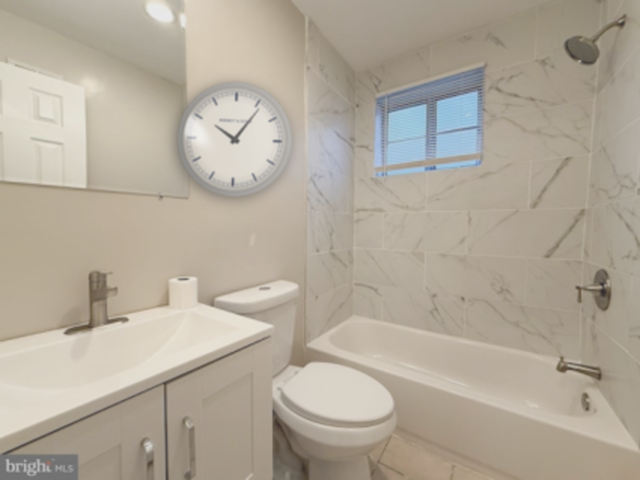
**10:06**
